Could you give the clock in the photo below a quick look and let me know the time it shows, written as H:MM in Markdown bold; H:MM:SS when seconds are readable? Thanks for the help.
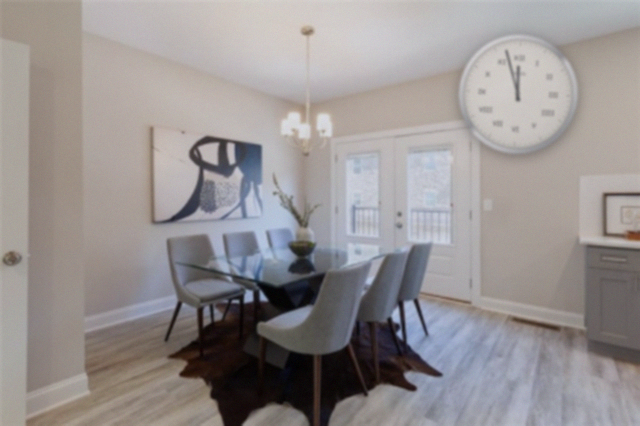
**11:57**
